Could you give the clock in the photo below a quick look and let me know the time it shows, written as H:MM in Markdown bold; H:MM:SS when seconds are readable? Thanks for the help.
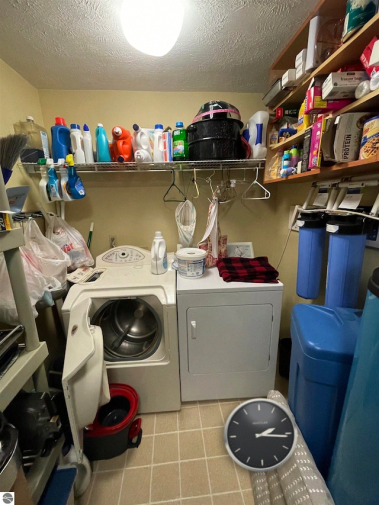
**2:16**
